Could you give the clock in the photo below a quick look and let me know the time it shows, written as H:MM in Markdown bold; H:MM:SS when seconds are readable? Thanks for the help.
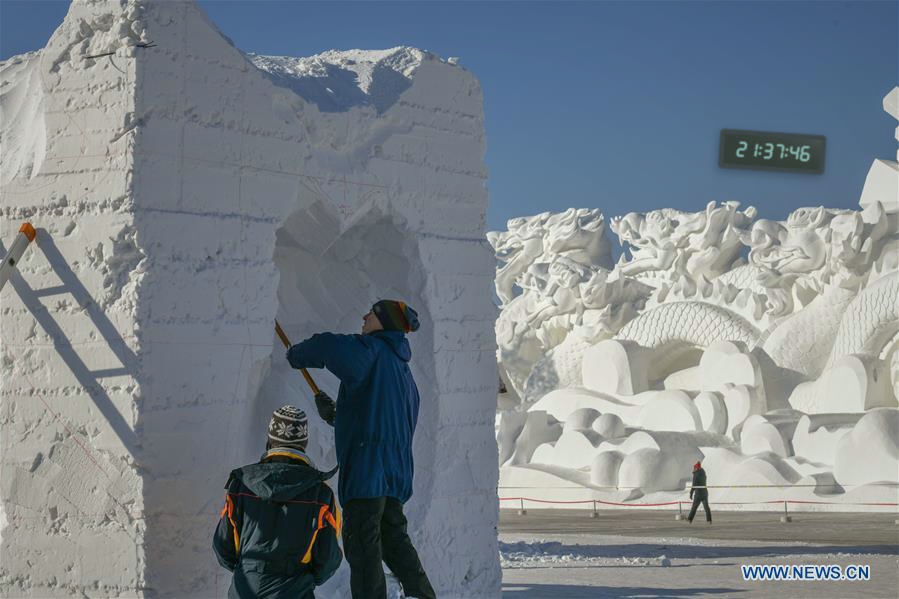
**21:37:46**
